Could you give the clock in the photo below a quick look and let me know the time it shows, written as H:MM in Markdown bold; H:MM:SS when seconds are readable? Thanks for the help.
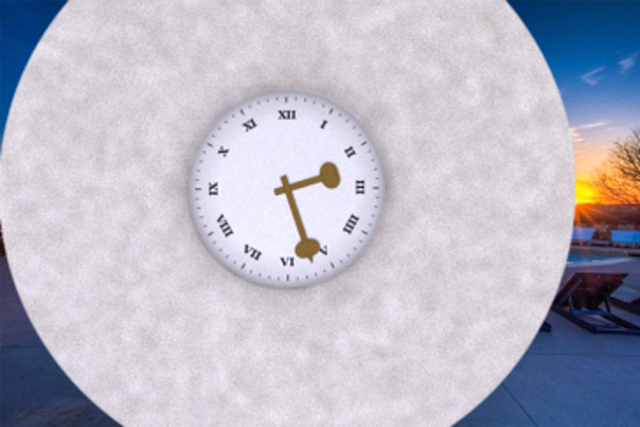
**2:27**
